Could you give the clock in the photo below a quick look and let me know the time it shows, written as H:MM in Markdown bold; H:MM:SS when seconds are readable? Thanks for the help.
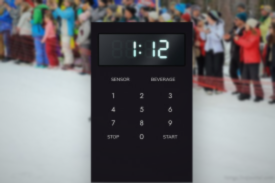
**1:12**
